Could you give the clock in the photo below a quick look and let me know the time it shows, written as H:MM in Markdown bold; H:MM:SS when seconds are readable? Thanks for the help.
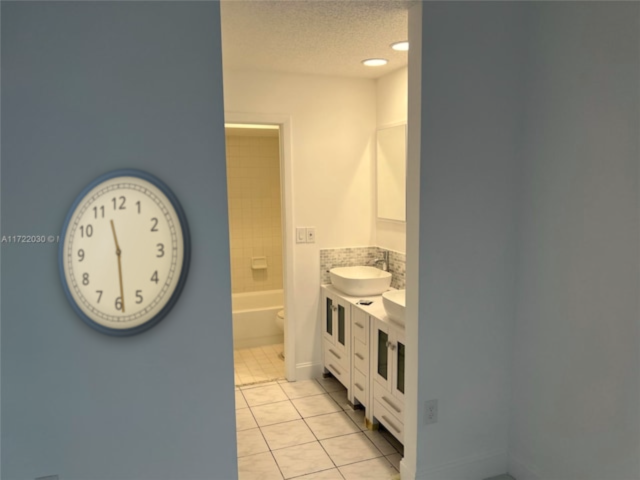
**11:29**
